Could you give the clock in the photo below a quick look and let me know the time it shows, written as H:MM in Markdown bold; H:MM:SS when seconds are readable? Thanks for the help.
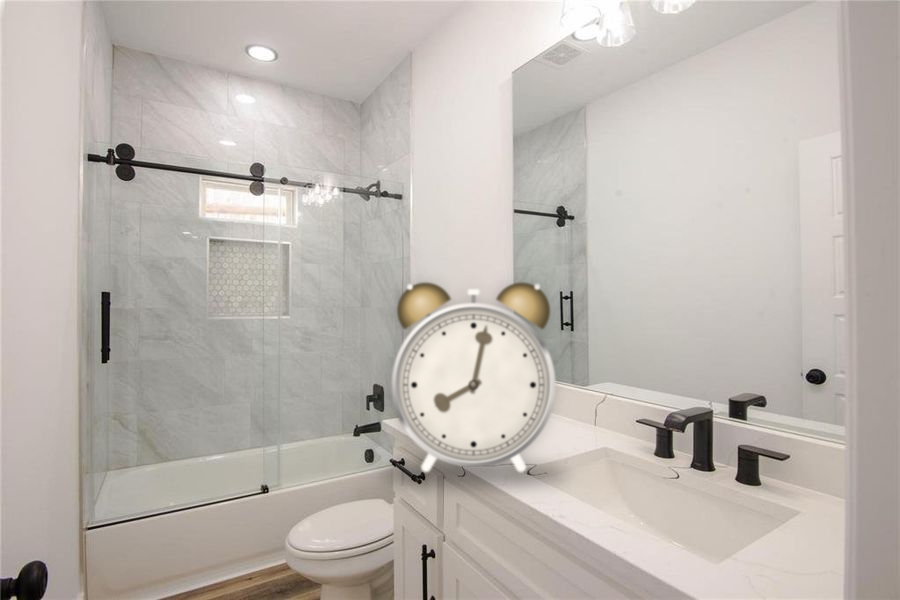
**8:02**
